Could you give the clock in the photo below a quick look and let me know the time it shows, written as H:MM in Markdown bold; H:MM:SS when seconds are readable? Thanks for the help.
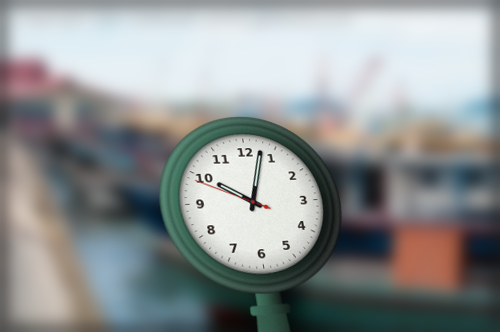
**10:02:49**
